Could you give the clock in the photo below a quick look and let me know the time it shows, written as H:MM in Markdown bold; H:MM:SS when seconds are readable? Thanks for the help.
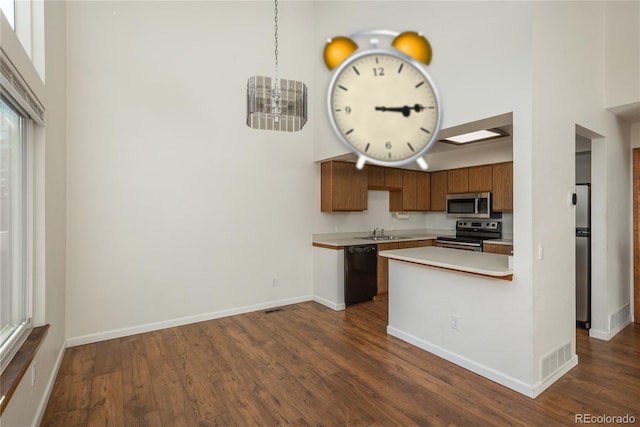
**3:15**
